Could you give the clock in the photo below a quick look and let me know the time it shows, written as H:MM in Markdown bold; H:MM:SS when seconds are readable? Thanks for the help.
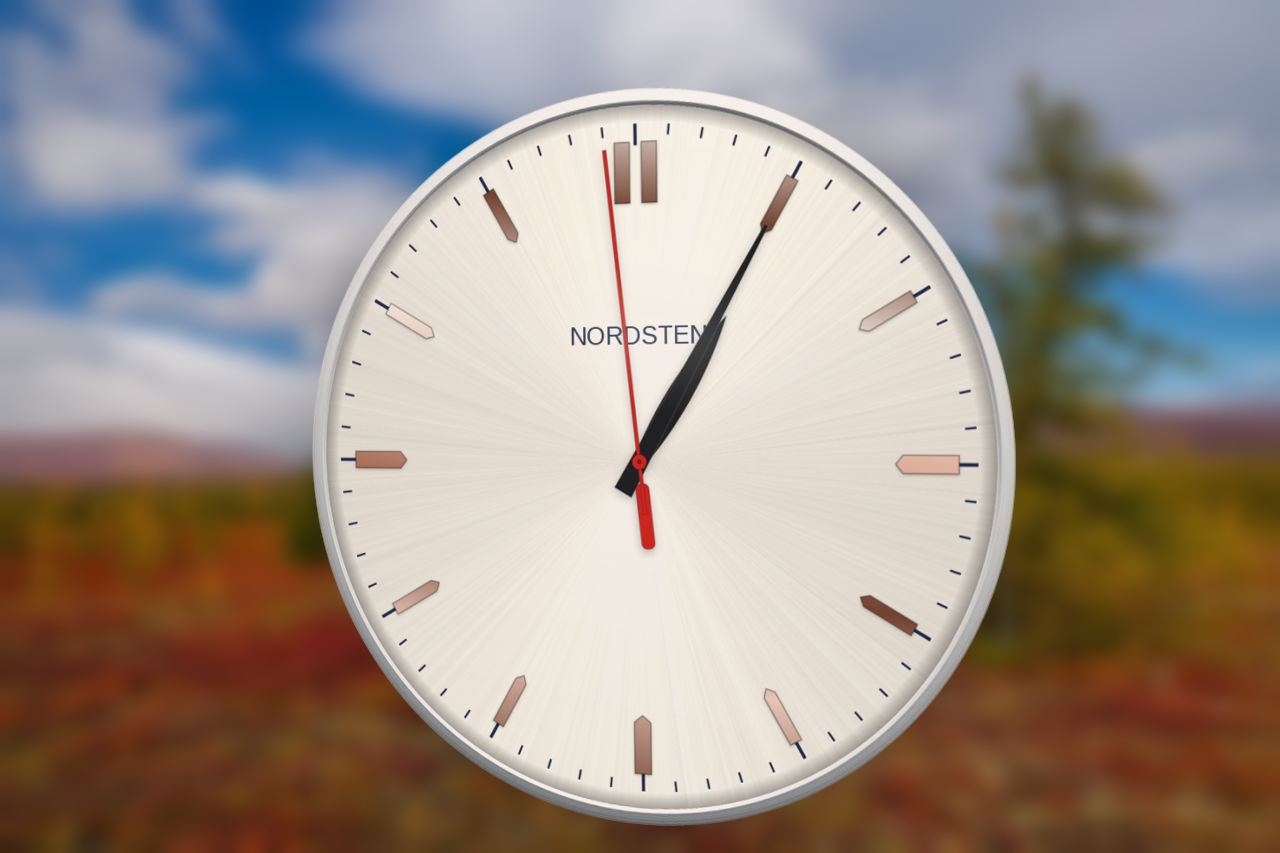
**1:04:59**
